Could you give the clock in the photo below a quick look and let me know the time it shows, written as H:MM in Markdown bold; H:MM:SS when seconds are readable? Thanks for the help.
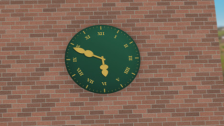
**5:49**
